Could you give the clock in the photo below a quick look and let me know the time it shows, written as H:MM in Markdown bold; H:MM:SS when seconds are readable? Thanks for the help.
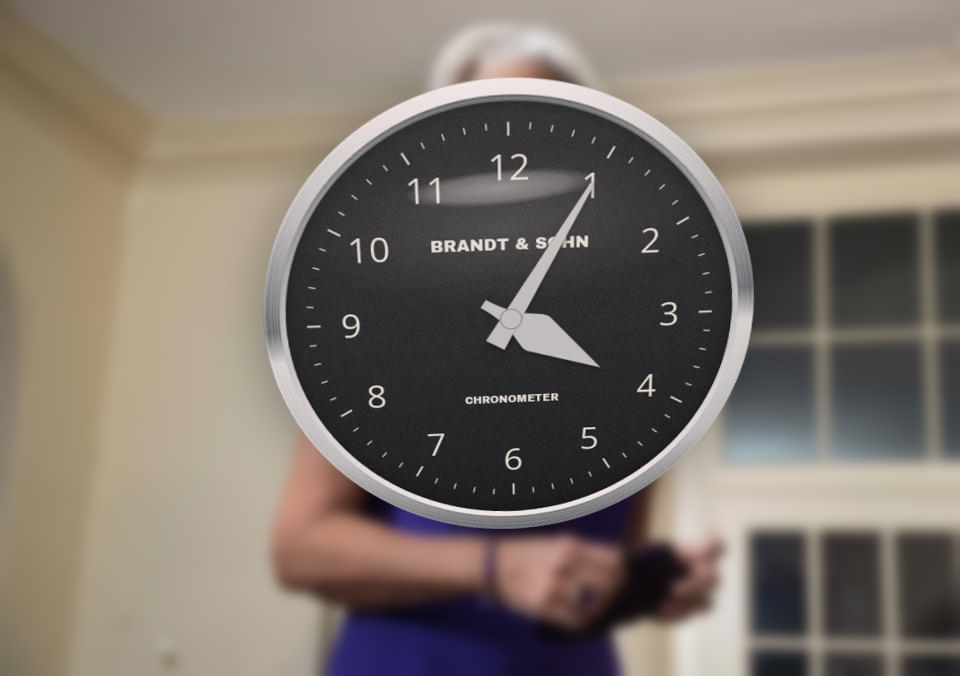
**4:05**
